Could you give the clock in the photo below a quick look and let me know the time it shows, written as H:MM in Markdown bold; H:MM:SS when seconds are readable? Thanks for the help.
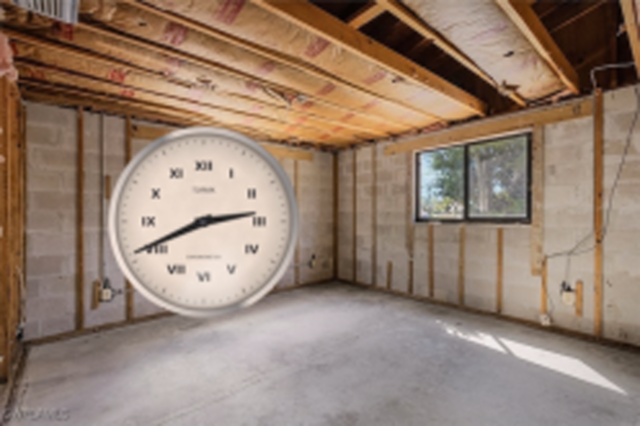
**2:41**
